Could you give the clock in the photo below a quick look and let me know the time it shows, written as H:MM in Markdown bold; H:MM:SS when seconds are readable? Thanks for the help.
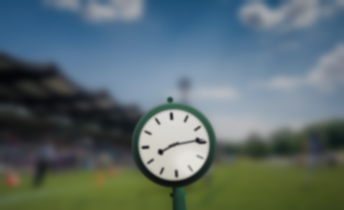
**8:14**
